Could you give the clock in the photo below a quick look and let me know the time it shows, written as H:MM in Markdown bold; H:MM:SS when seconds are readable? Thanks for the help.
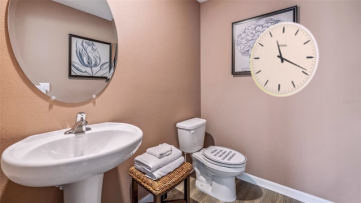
**11:19**
